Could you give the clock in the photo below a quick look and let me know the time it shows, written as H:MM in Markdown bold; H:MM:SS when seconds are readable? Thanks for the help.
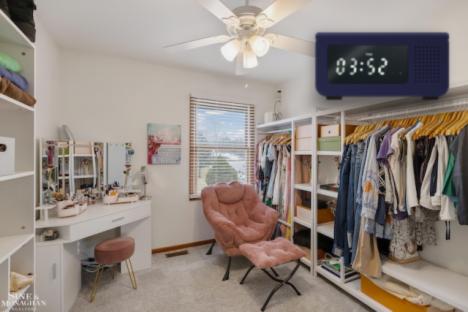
**3:52**
